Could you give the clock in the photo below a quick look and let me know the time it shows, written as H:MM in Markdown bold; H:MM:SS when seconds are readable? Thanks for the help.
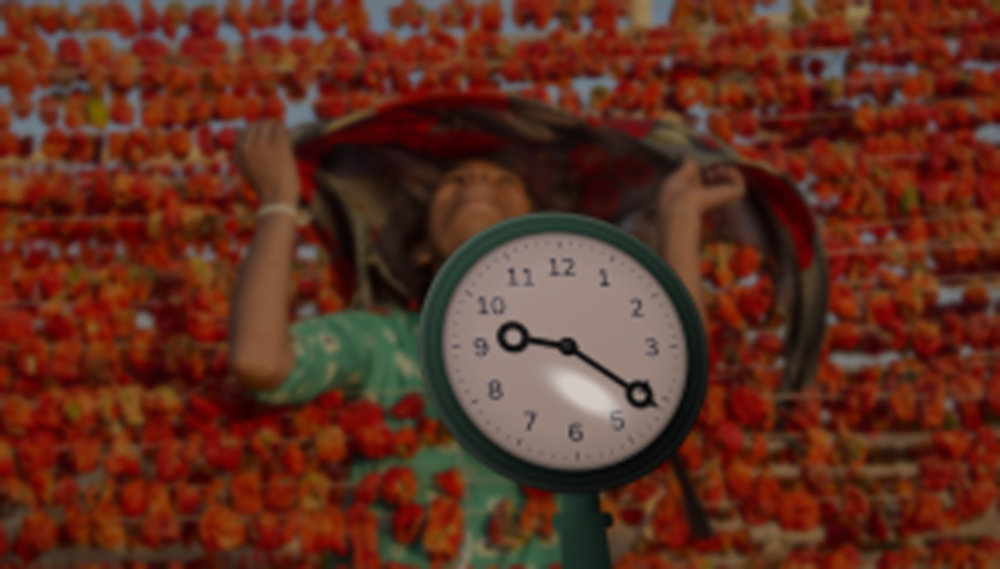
**9:21**
